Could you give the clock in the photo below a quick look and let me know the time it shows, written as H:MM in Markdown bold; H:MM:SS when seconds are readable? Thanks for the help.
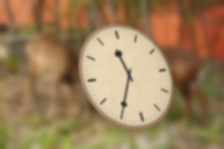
**11:35**
